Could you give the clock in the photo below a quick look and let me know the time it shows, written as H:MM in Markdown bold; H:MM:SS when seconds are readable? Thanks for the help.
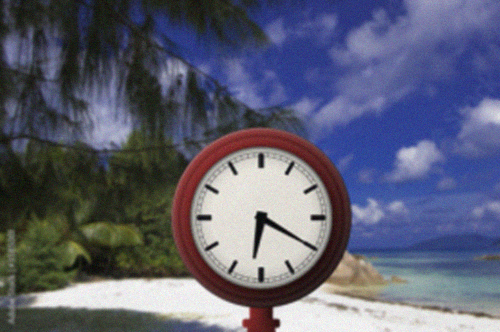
**6:20**
